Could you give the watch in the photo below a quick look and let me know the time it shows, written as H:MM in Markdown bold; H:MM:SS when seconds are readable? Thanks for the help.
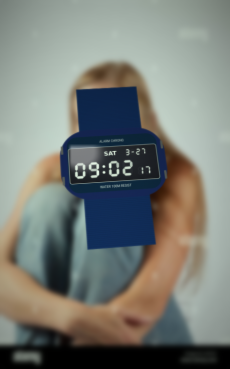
**9:02**
